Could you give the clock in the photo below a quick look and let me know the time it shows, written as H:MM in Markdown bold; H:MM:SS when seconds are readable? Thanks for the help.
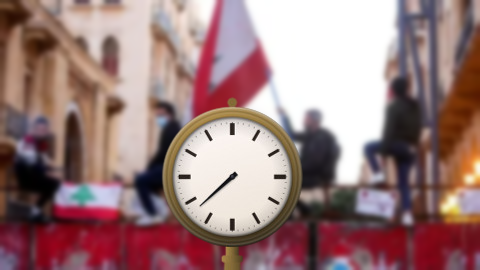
**7:38**
